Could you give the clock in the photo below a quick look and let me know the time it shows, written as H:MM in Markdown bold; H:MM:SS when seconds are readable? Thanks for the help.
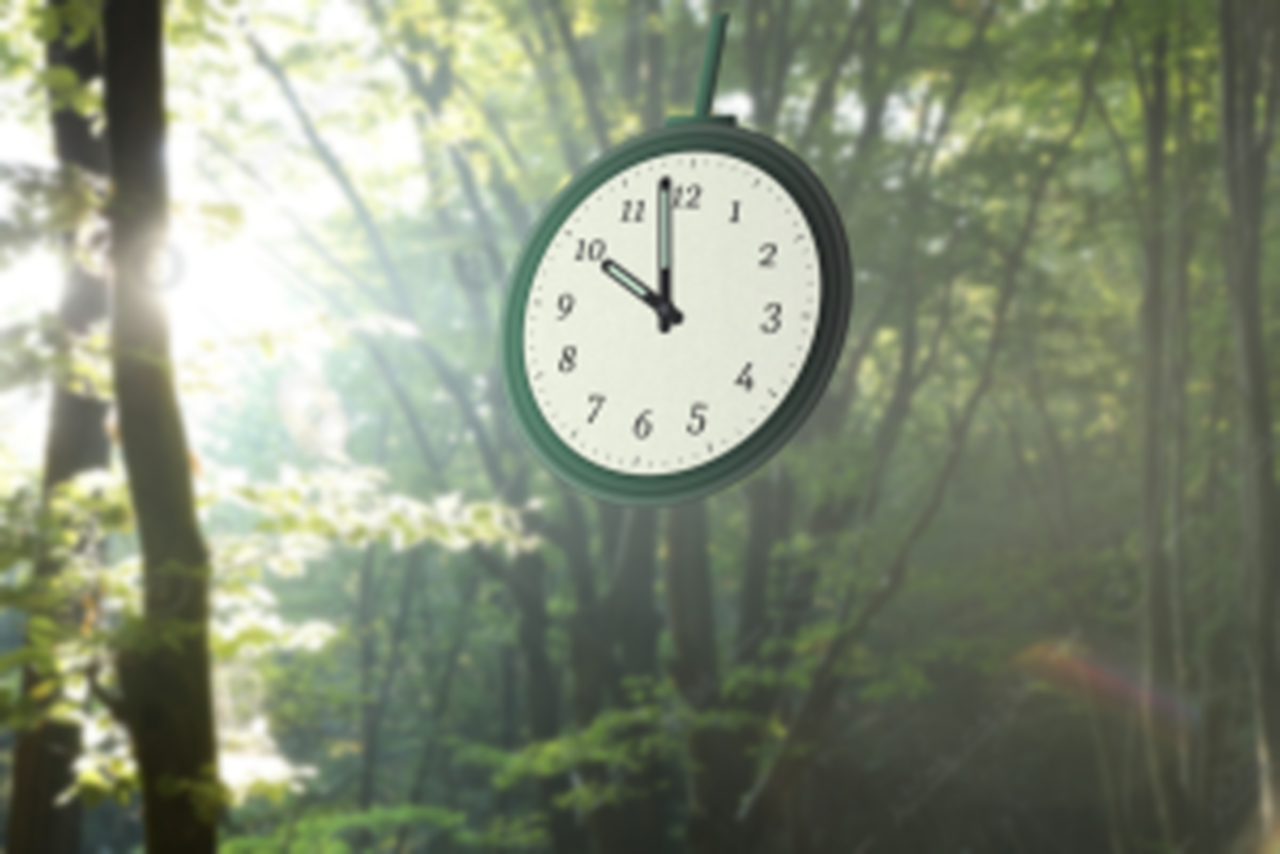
**9:58**
